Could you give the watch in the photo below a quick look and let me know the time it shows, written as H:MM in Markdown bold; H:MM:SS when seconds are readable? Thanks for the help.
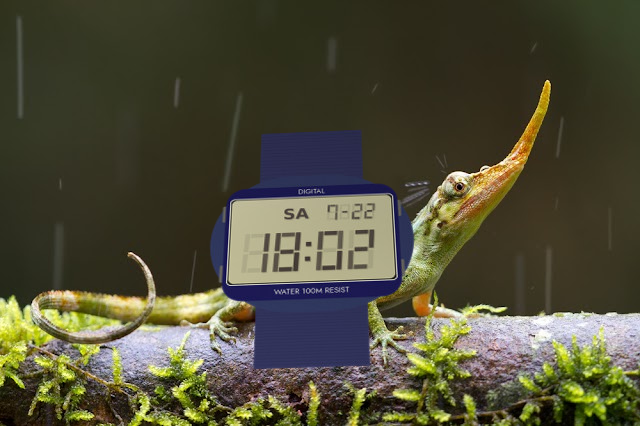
**18:02**
